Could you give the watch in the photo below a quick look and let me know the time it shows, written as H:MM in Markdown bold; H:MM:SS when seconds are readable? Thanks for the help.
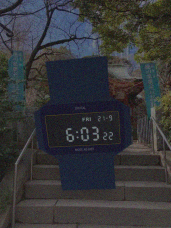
**6:03:22**
